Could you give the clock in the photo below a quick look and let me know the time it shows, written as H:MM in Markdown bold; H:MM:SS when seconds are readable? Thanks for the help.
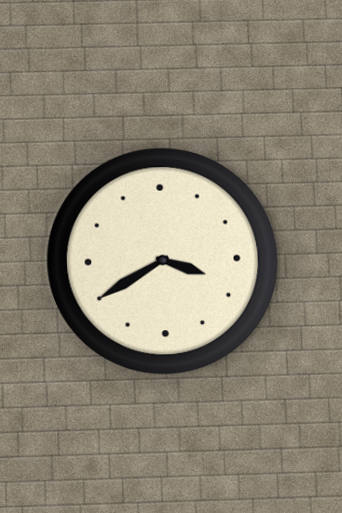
**3:40**
